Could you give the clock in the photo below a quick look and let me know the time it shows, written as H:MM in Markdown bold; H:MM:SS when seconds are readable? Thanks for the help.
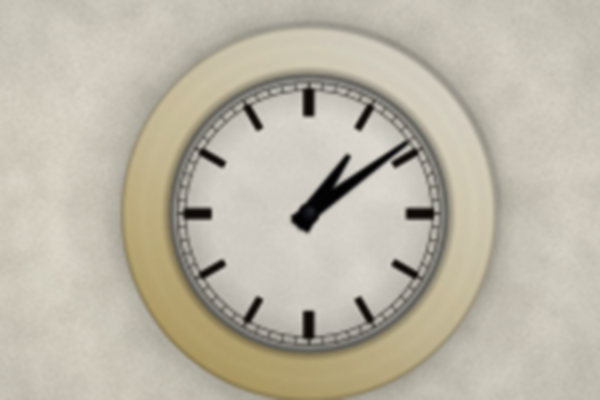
**1:09**
